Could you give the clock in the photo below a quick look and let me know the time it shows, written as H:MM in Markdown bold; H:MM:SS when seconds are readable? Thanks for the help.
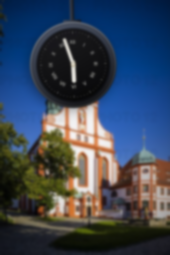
**5:57**
